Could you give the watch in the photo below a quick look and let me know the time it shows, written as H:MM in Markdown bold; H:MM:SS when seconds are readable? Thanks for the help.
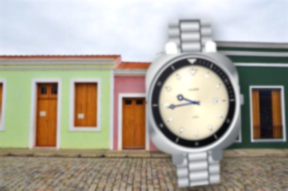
**9:44**
